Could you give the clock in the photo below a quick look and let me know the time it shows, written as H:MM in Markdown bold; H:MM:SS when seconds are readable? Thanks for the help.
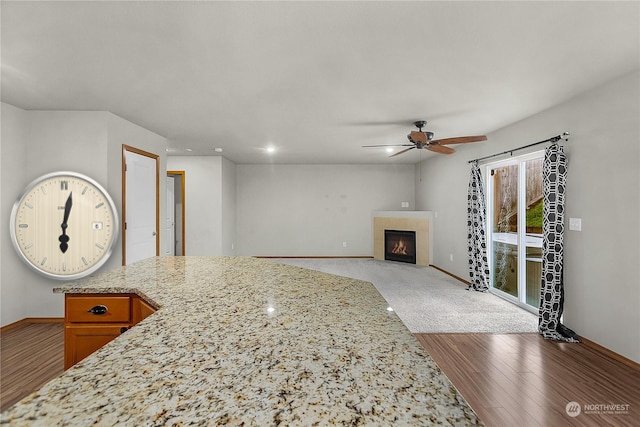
**6:02**
